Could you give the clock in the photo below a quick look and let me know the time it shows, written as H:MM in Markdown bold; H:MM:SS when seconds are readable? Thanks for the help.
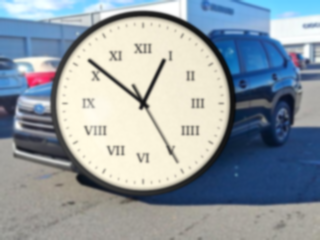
**12:51:25**
